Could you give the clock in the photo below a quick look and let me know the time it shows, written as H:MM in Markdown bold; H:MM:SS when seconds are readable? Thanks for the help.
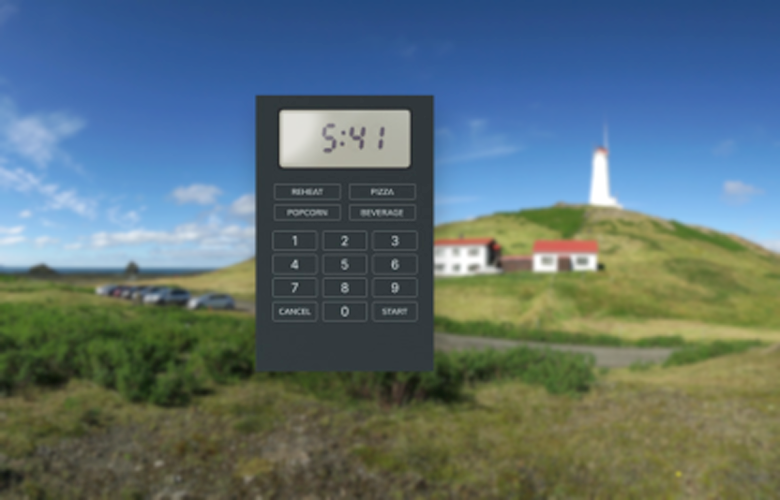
**5:41**
